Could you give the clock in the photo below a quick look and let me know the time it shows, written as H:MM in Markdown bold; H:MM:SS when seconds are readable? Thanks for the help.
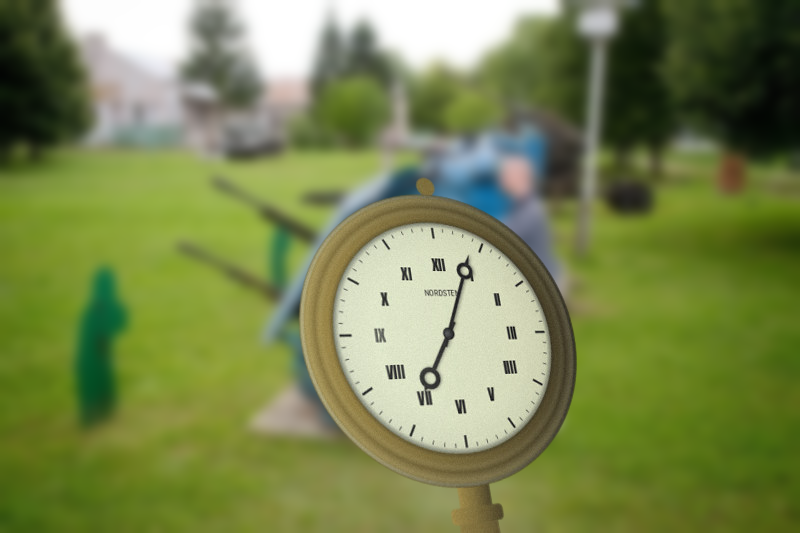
**7:04**
